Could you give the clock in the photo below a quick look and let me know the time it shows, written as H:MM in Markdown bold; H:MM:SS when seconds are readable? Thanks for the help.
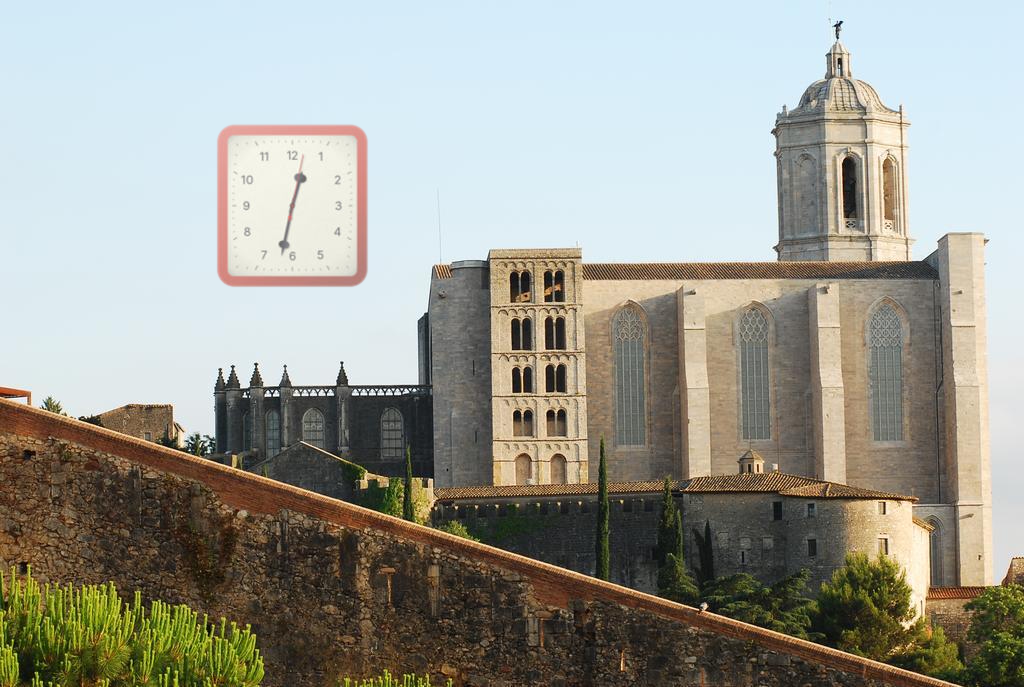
**12:32:02**
